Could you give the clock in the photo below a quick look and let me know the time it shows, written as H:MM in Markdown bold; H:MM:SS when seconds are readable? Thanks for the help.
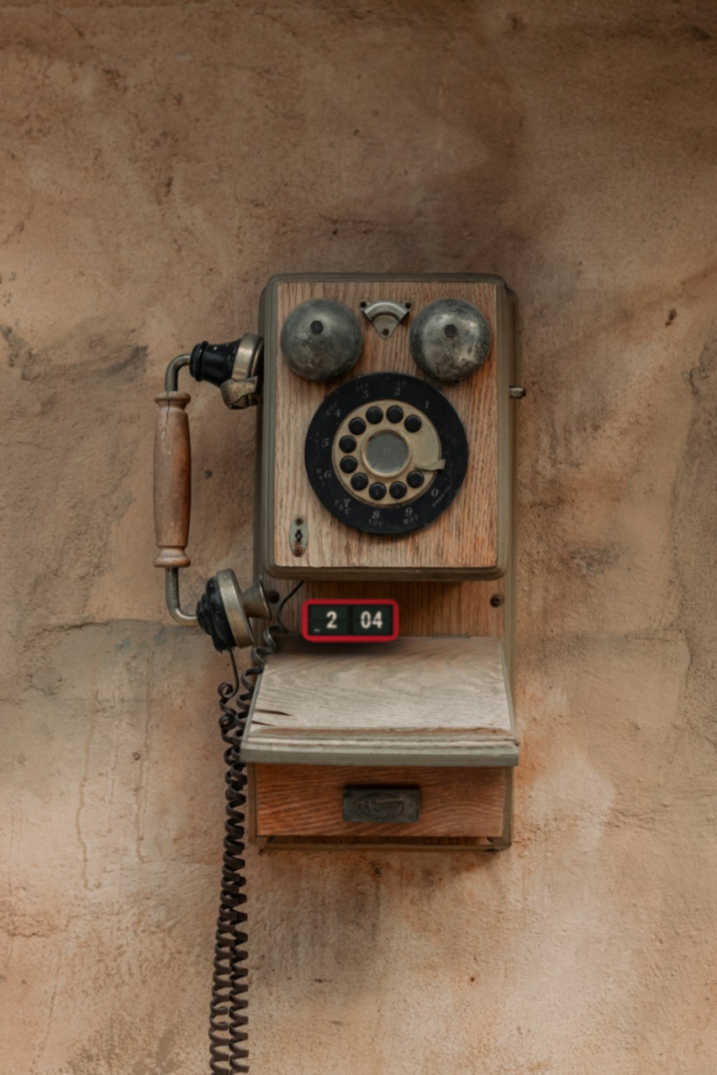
**2:04**
